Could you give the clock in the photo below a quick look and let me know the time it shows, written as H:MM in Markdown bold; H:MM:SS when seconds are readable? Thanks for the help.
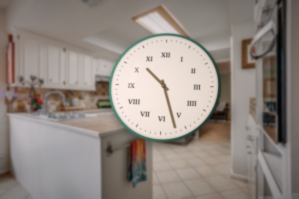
**10:27**
